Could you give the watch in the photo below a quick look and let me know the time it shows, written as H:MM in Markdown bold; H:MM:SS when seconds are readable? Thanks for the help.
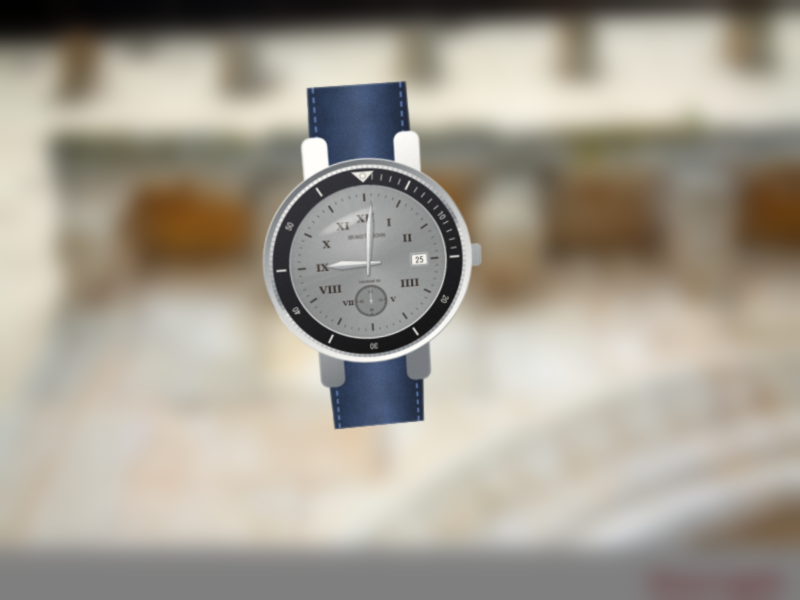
**9:01**
